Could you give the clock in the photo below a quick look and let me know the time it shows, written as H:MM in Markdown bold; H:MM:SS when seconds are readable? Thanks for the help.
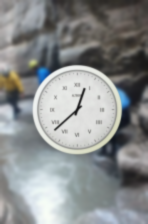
**12:38**
